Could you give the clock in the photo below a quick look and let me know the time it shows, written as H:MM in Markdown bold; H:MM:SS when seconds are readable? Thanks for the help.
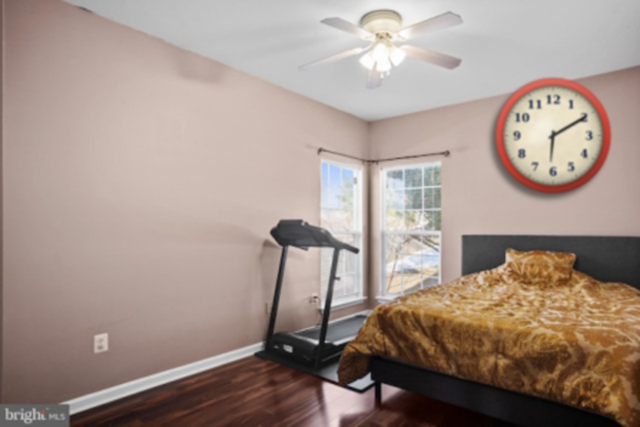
**6:10**
